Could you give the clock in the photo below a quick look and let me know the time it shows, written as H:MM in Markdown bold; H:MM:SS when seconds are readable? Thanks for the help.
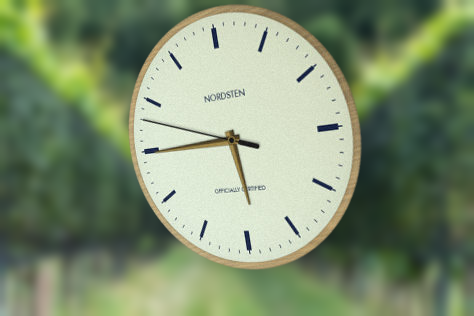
**5:44:48**
